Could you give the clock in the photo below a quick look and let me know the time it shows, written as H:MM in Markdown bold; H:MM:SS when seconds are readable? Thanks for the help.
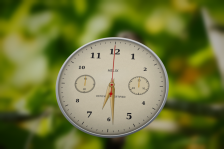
**6:29**
